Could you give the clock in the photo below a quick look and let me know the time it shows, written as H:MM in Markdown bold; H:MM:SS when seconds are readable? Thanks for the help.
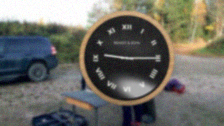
**9:15**
